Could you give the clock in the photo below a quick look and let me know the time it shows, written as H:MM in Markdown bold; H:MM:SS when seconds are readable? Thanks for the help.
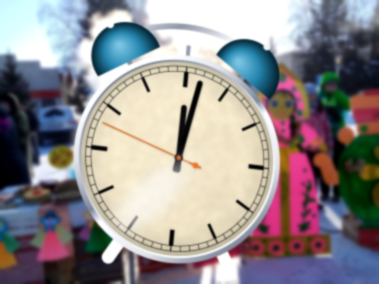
**12:01:48**
